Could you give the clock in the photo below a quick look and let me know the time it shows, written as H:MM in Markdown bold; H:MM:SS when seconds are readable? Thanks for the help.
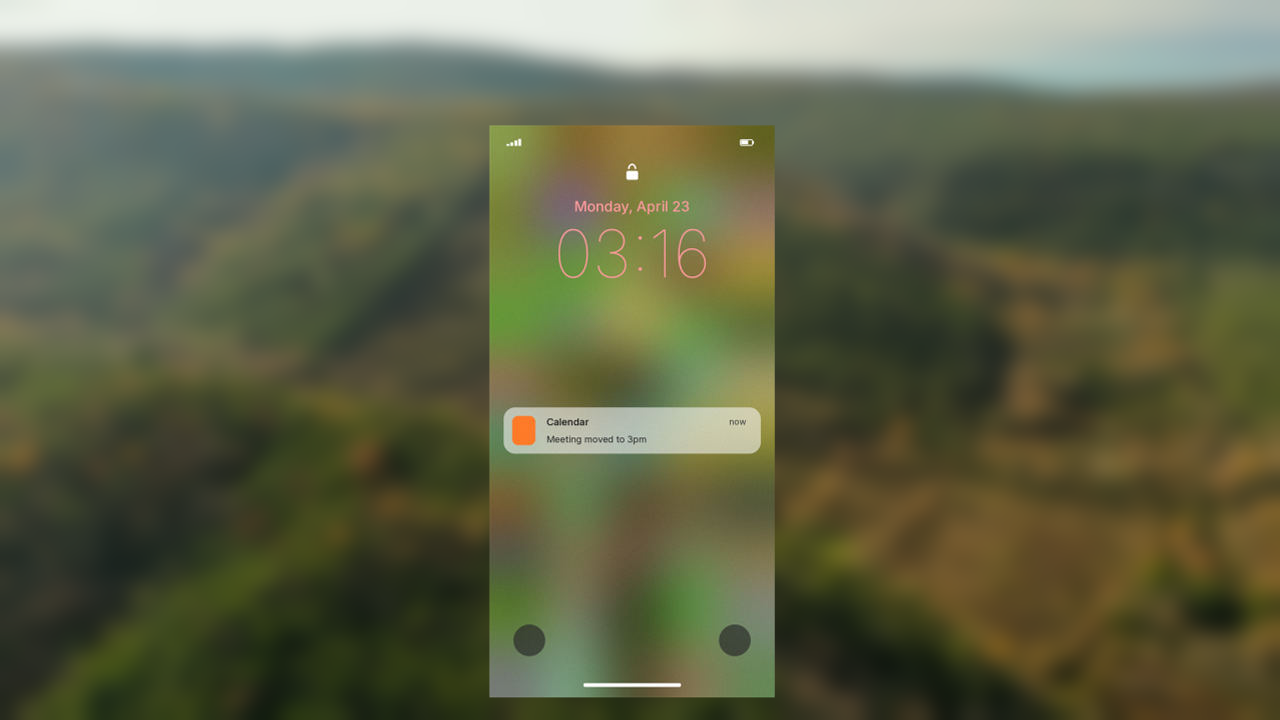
**3:16**
